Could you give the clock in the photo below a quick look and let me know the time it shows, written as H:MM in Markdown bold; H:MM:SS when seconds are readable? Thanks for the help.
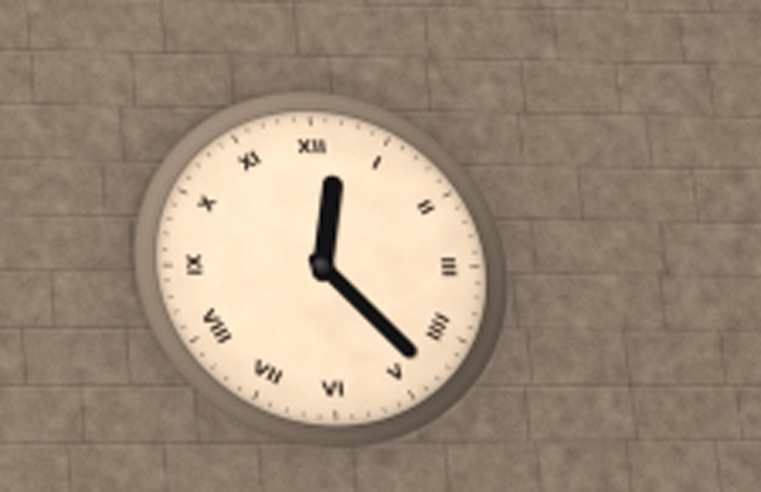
**12:23**
